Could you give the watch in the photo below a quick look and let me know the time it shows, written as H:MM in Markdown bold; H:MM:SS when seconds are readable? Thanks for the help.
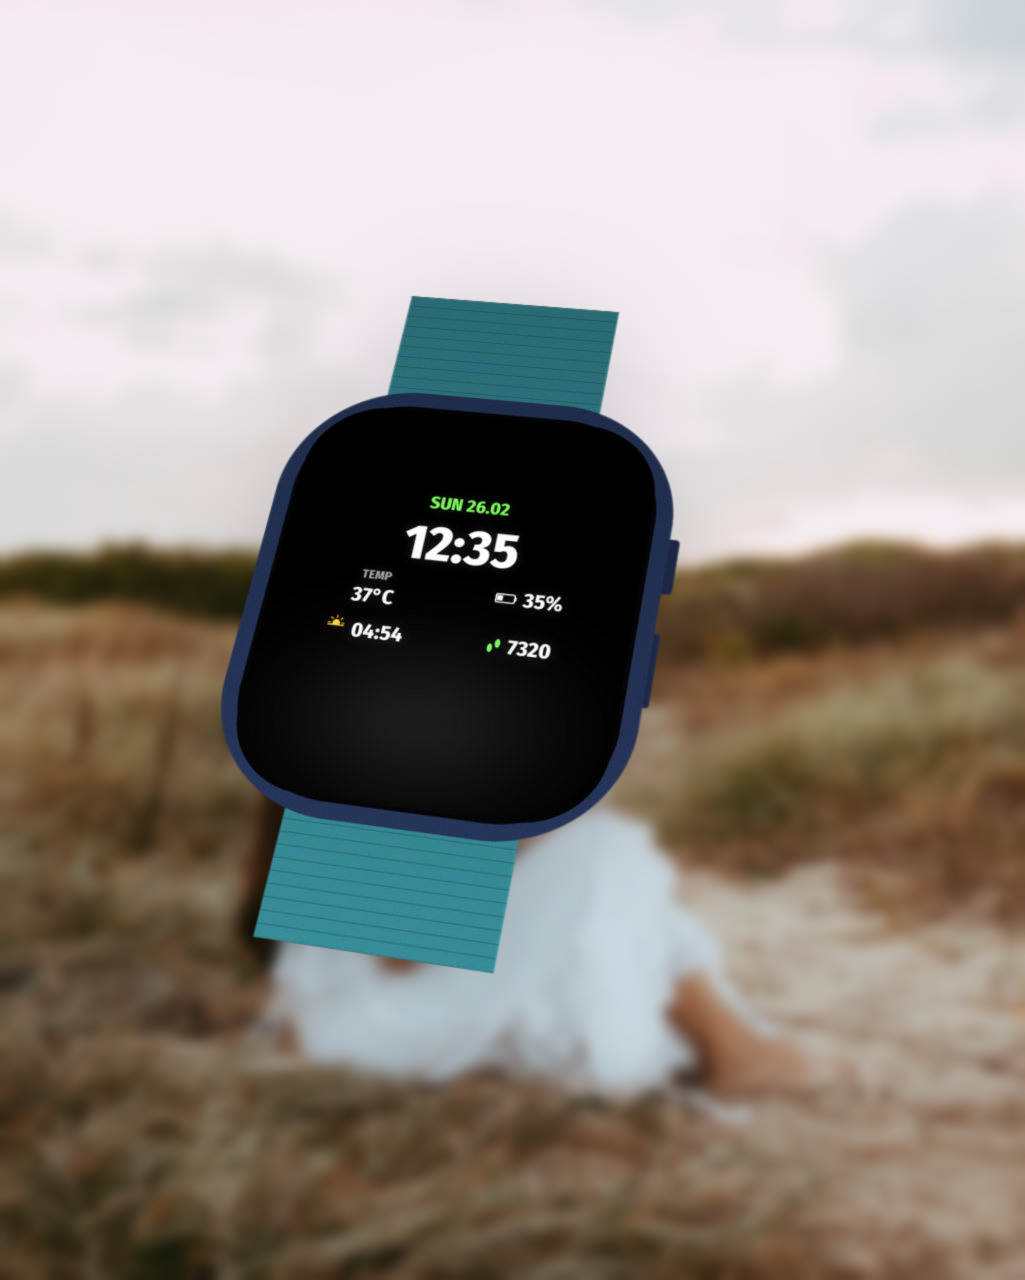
**12:35**
